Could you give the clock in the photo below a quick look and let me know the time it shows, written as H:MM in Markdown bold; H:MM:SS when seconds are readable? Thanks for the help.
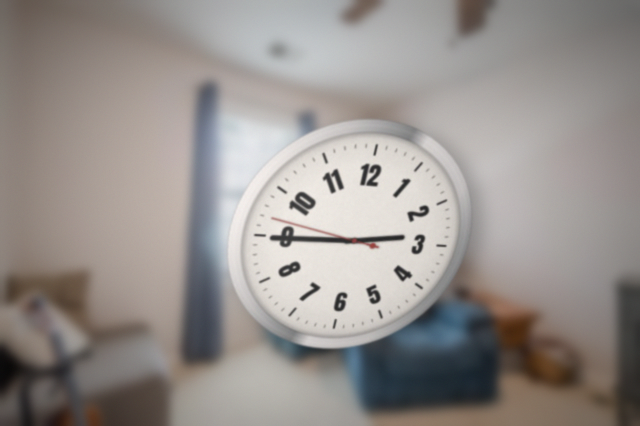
**2:44:47**
